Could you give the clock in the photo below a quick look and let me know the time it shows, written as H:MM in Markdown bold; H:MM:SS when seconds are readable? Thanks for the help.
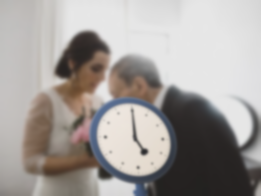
**5:00**
